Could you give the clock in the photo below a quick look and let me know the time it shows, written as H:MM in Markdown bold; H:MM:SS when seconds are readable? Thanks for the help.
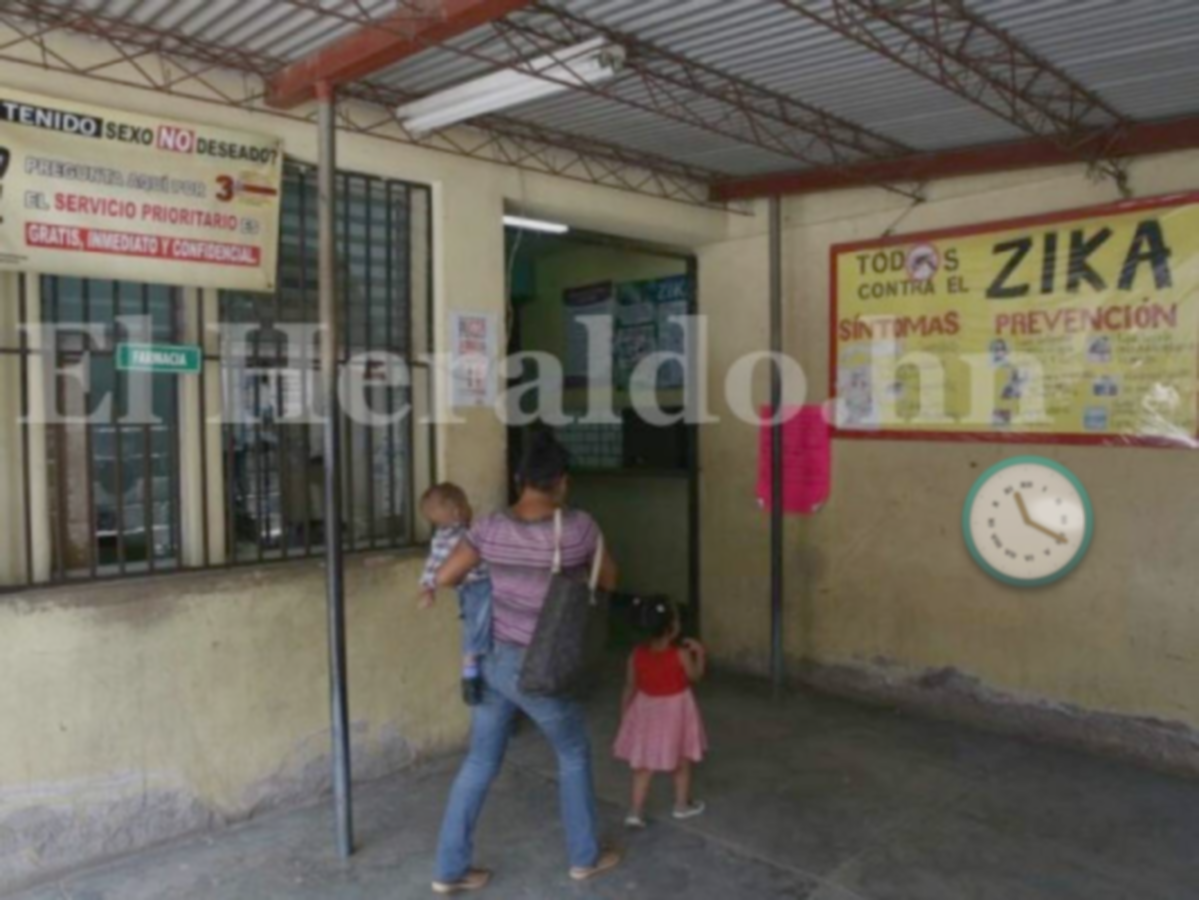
**11:20**
